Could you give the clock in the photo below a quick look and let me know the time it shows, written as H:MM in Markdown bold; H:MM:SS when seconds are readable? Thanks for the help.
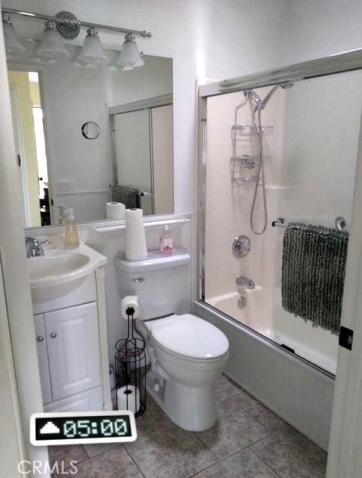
**5:00**
